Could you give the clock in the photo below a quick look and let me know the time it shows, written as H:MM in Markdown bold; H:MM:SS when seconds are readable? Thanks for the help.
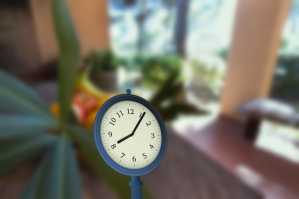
**8:06**
